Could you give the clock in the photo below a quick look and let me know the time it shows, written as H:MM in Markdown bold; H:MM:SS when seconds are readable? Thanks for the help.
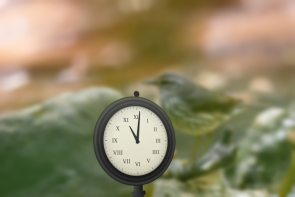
**11:01**
